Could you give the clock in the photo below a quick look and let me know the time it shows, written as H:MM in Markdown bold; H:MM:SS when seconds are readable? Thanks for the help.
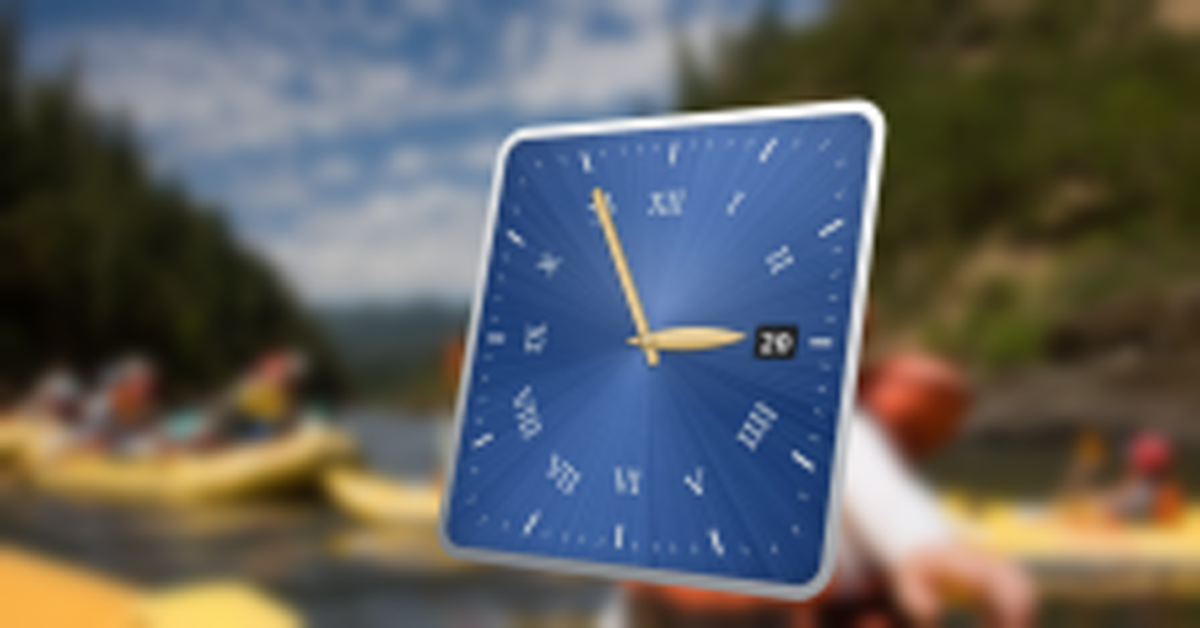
**2:55**
